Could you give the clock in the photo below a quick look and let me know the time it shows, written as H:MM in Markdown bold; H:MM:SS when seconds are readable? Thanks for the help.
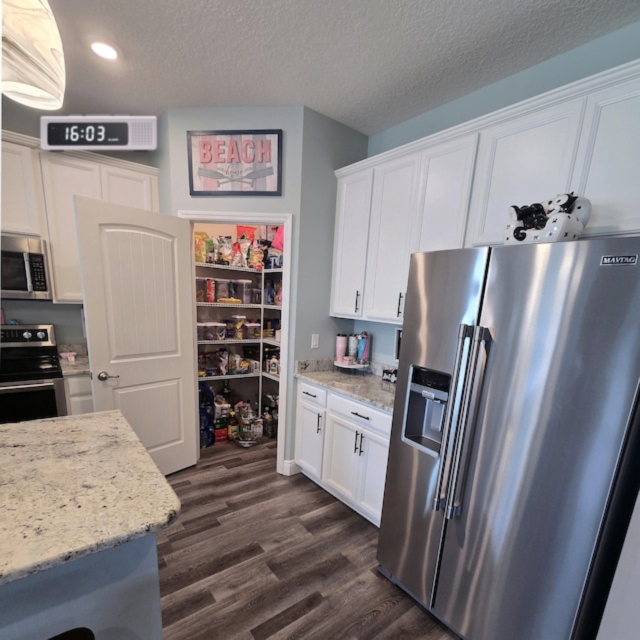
**16:03**
